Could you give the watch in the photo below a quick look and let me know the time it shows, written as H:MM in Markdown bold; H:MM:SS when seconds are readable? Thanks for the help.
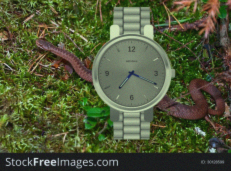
**7:19**
